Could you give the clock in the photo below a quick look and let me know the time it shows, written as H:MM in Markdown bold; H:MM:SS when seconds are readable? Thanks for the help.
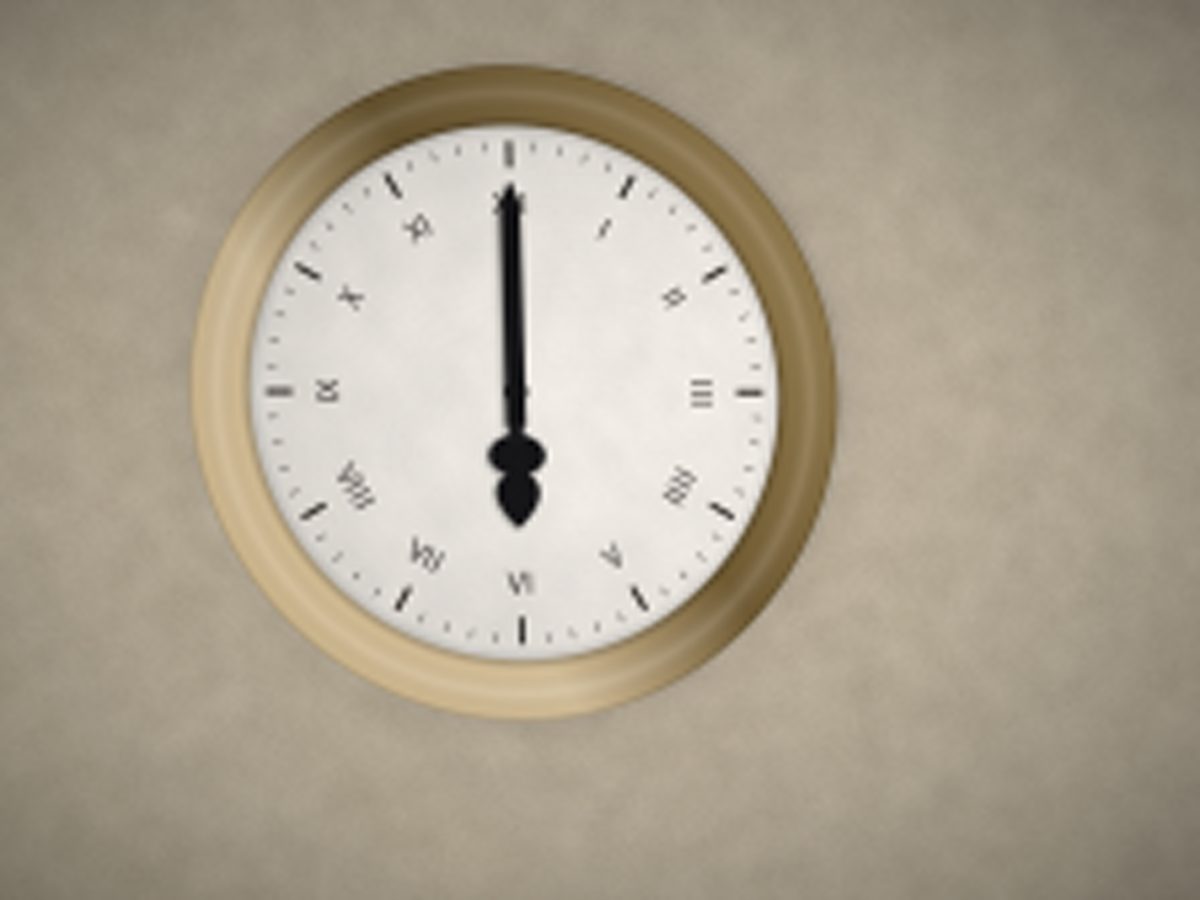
**6:00**
